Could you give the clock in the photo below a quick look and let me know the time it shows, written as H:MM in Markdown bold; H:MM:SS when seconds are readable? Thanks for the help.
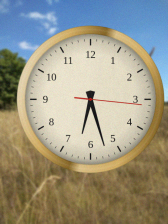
**6:27:16**
